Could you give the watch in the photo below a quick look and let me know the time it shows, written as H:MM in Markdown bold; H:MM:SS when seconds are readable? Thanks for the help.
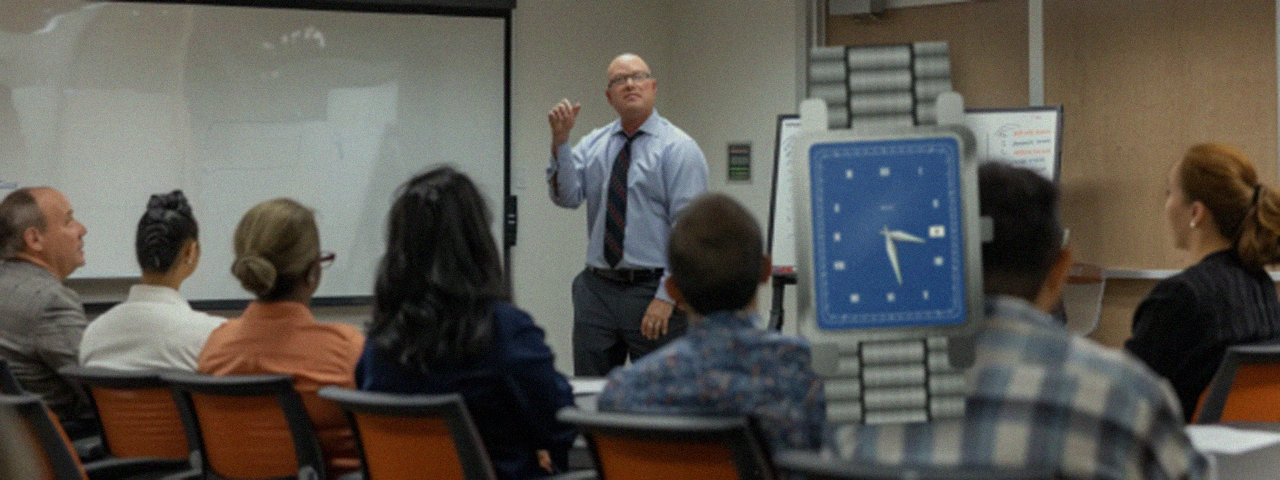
**3:28**
